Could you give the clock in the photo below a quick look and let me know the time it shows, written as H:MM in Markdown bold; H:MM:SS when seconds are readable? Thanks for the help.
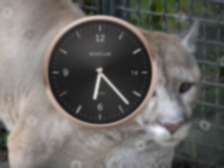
**6:23**
